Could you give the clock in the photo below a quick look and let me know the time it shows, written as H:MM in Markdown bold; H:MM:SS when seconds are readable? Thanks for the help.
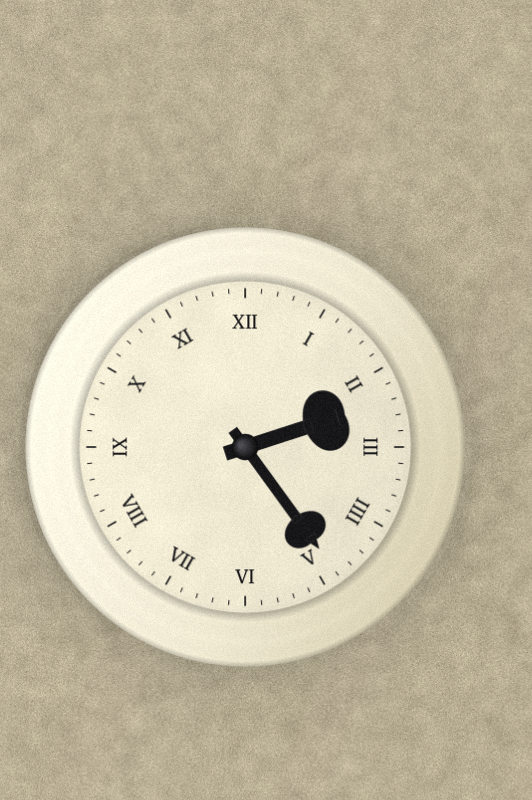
**2:24**
